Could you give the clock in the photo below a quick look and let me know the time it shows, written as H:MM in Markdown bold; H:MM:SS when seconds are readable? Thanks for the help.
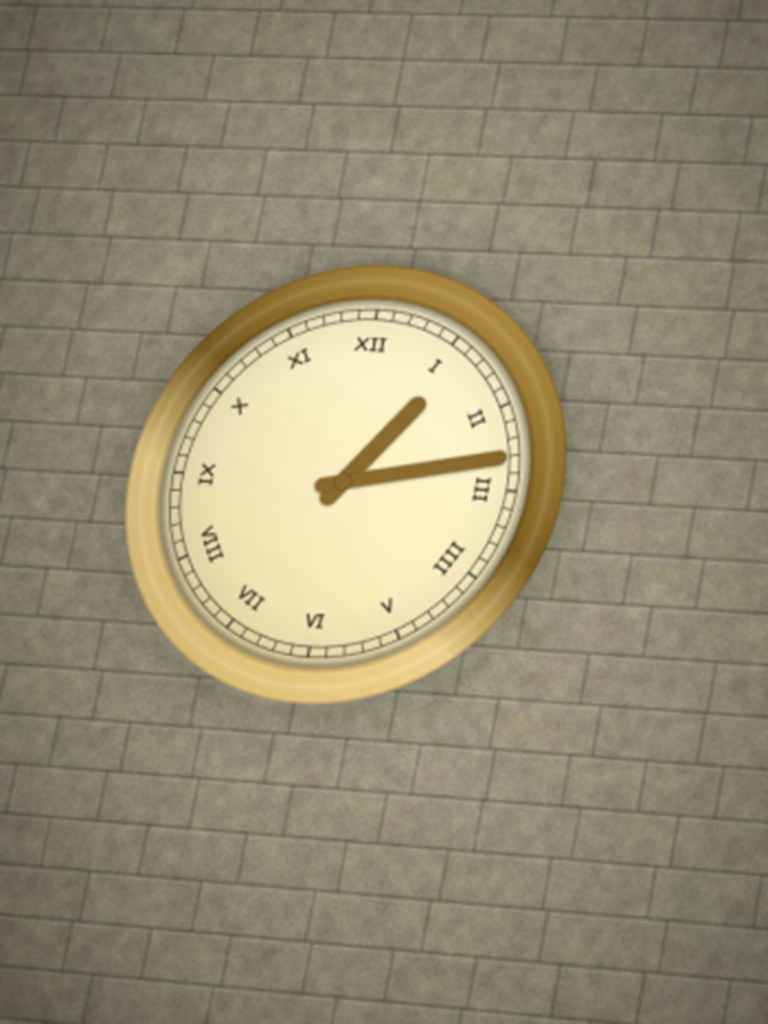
**1:13**
